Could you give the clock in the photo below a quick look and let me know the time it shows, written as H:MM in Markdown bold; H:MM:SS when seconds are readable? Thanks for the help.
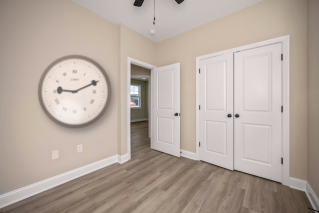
**9:11**
